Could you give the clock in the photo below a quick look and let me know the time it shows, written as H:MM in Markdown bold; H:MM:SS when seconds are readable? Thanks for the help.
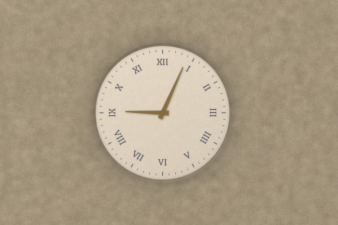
**9:04**
